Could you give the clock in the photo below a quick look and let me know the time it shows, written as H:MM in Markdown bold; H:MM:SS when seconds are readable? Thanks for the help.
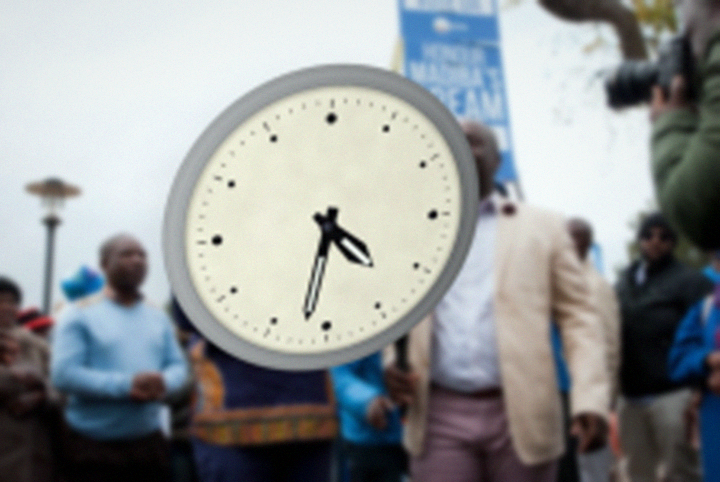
**4:32**
